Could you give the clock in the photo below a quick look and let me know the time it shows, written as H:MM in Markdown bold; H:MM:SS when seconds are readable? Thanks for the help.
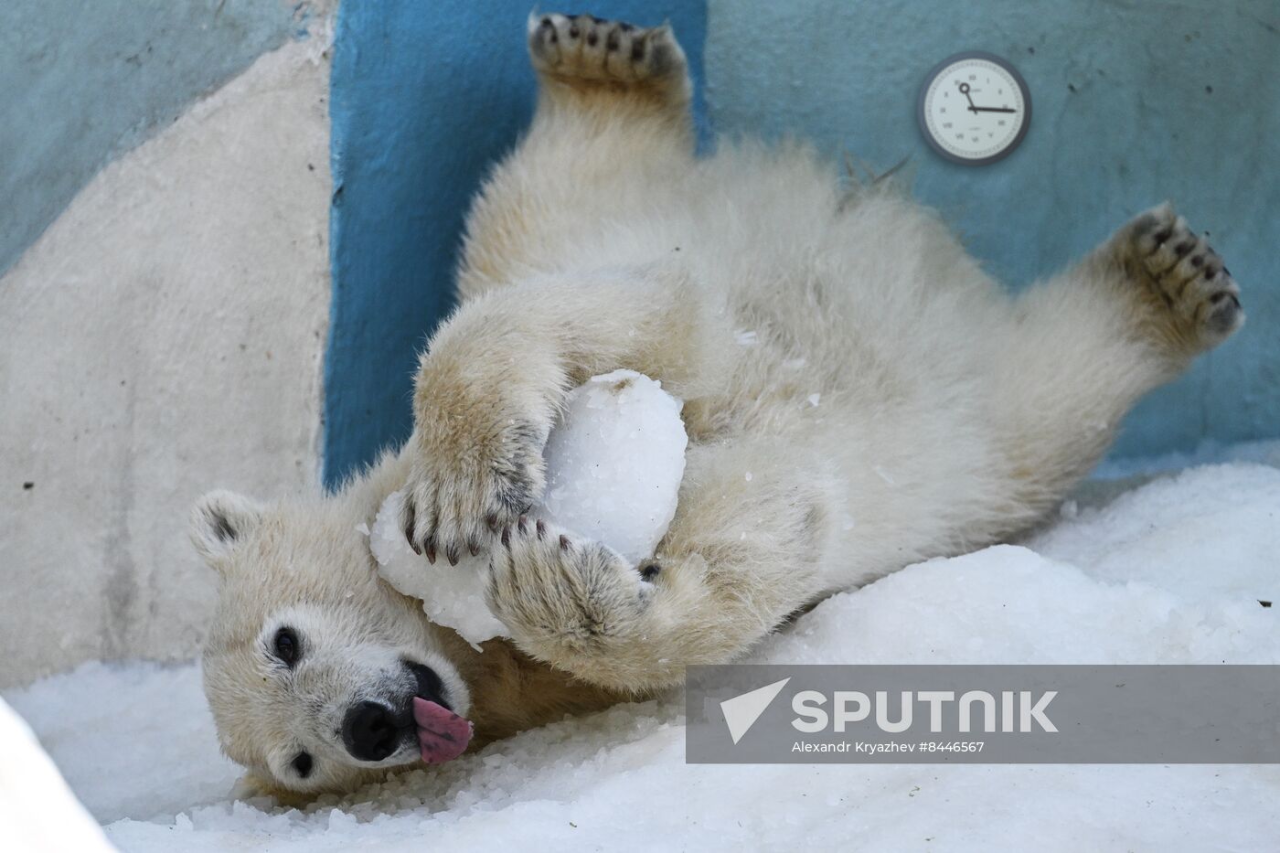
**11:16**
